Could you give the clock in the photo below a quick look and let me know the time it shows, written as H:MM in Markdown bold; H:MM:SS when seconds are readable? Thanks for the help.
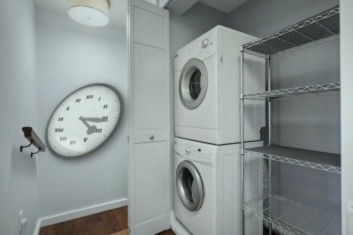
**4:16**
